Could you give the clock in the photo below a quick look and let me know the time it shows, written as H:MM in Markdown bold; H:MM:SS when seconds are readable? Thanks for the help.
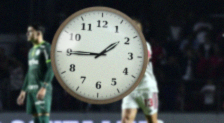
**1:45**
